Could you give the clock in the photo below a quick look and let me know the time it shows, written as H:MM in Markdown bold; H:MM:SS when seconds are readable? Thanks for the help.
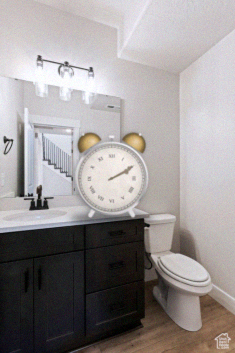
**2:10**
